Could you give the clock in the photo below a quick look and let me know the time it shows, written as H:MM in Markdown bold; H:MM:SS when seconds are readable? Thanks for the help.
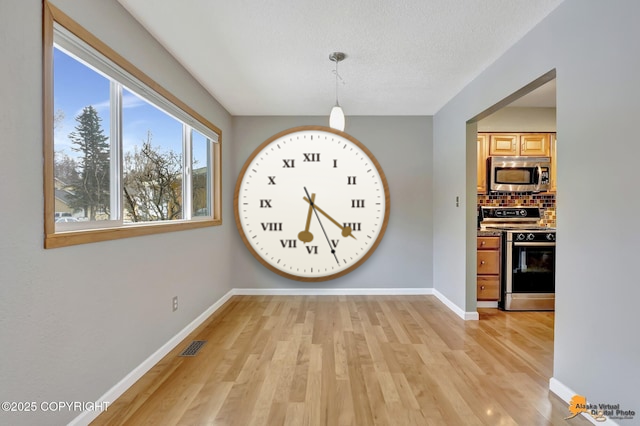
**6:21:26**
